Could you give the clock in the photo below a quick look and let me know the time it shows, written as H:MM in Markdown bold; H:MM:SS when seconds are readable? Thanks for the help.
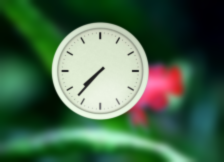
**7:37**
